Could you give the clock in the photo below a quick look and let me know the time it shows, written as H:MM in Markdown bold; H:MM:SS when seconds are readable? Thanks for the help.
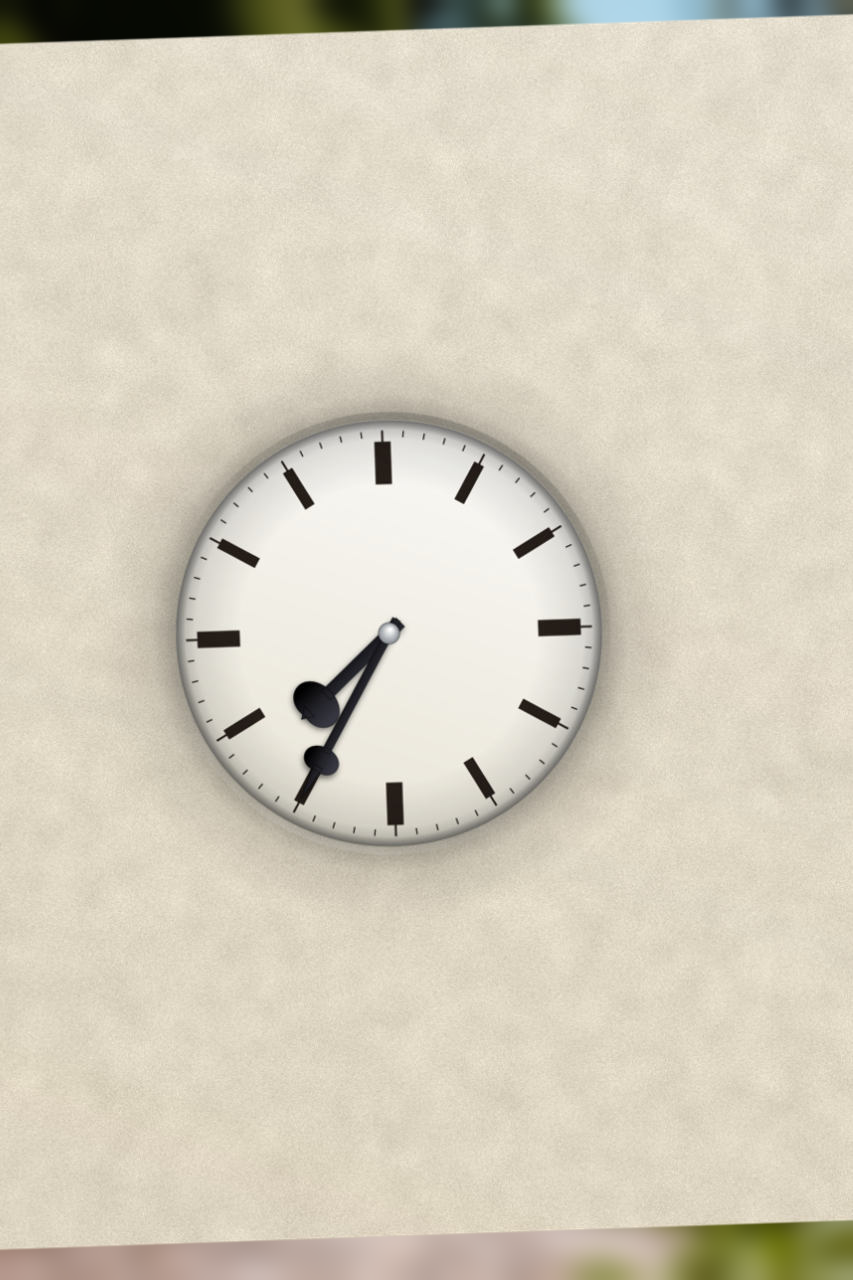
**7:35**
